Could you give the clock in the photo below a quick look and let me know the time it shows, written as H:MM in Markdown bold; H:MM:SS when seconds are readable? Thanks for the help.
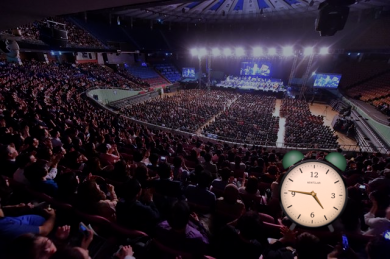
**4:46**
